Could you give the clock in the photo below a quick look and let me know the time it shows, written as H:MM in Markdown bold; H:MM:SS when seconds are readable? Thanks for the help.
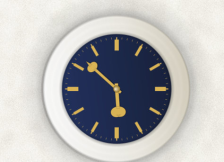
**5:52**
